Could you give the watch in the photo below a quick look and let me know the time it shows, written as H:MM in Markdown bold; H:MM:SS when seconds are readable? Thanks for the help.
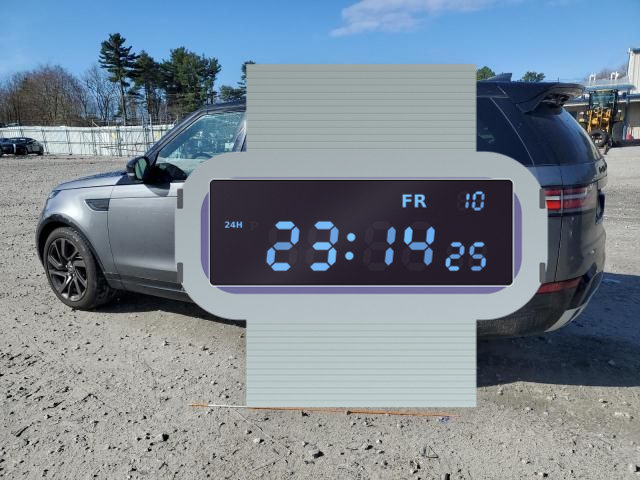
**23:14:25**
